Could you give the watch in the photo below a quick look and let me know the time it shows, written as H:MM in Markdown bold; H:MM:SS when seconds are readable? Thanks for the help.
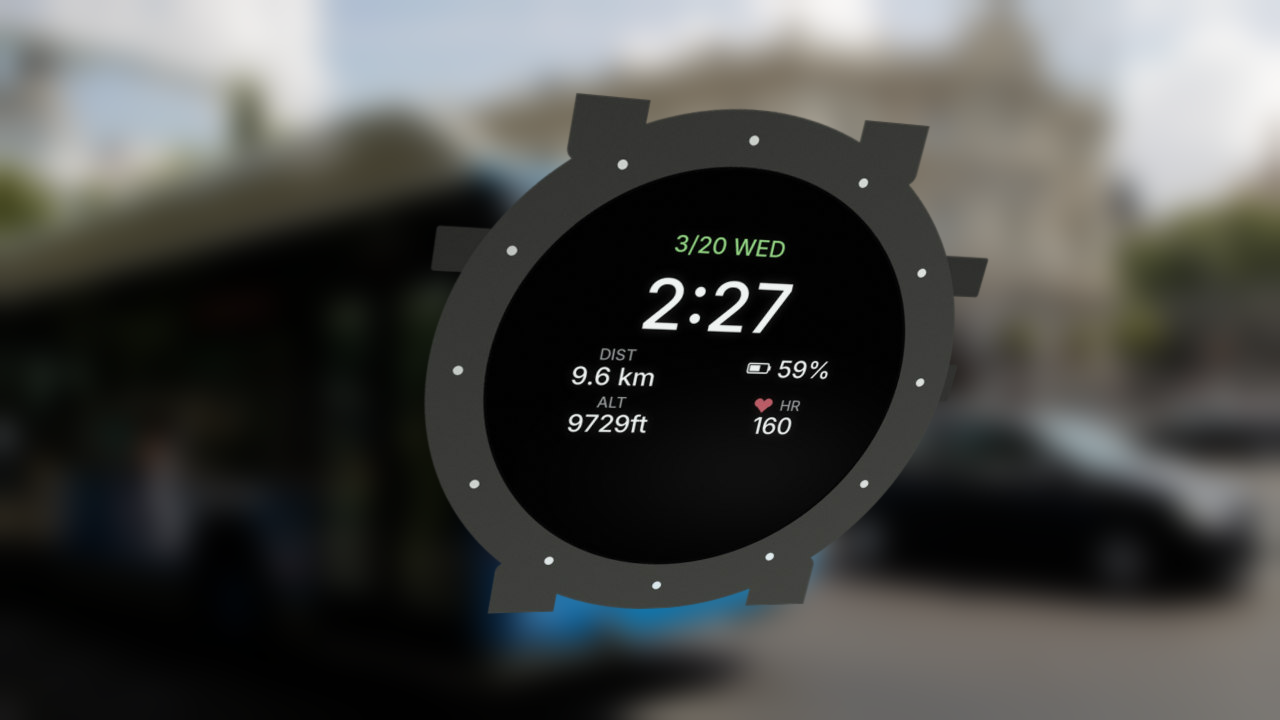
**2:27**
